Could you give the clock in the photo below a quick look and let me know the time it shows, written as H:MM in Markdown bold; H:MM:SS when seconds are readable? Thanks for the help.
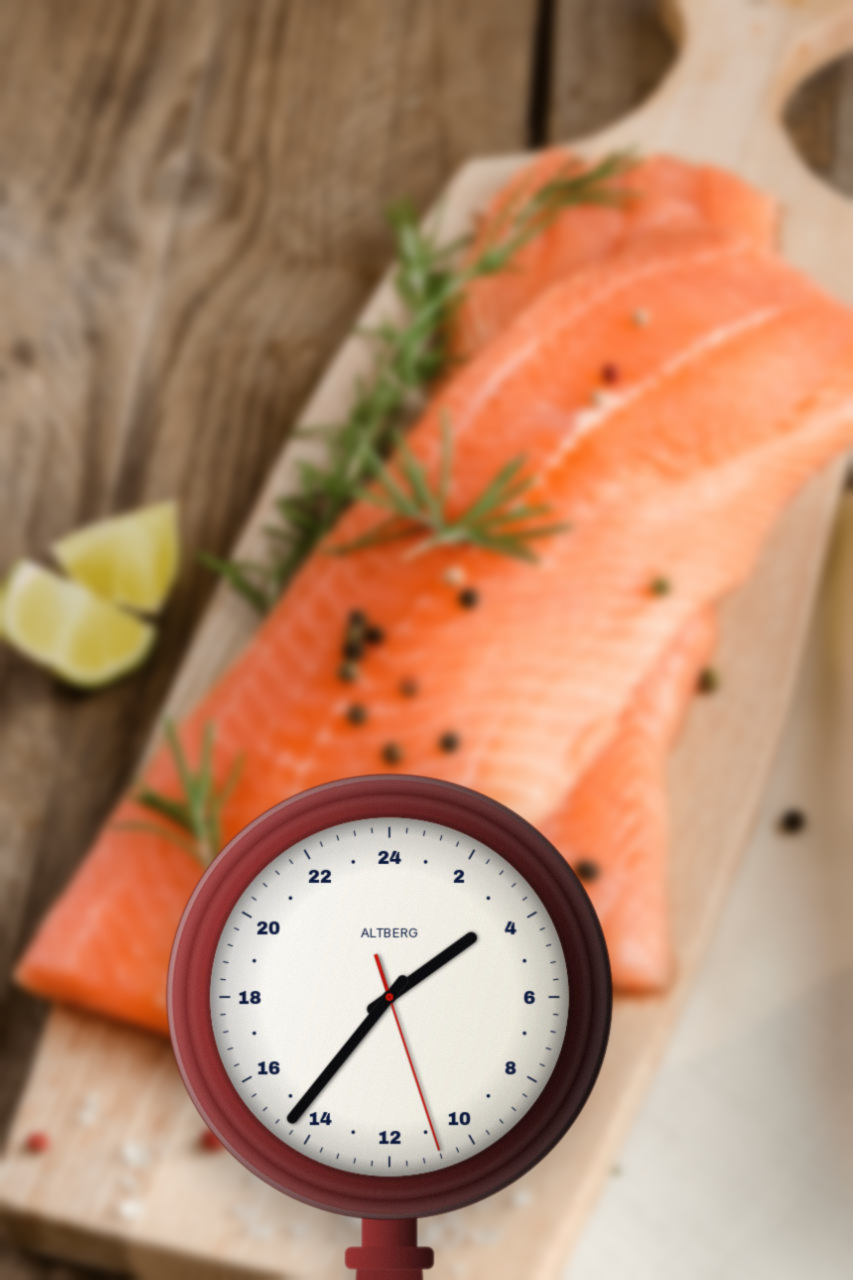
**3:36:27**
